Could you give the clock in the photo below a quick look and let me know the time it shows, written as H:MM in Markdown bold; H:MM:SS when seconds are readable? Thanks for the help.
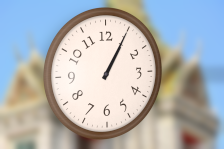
**1:05**
